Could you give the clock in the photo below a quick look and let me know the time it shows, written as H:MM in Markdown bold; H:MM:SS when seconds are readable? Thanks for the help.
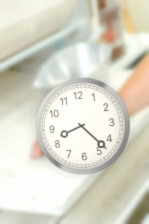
**8:23**
